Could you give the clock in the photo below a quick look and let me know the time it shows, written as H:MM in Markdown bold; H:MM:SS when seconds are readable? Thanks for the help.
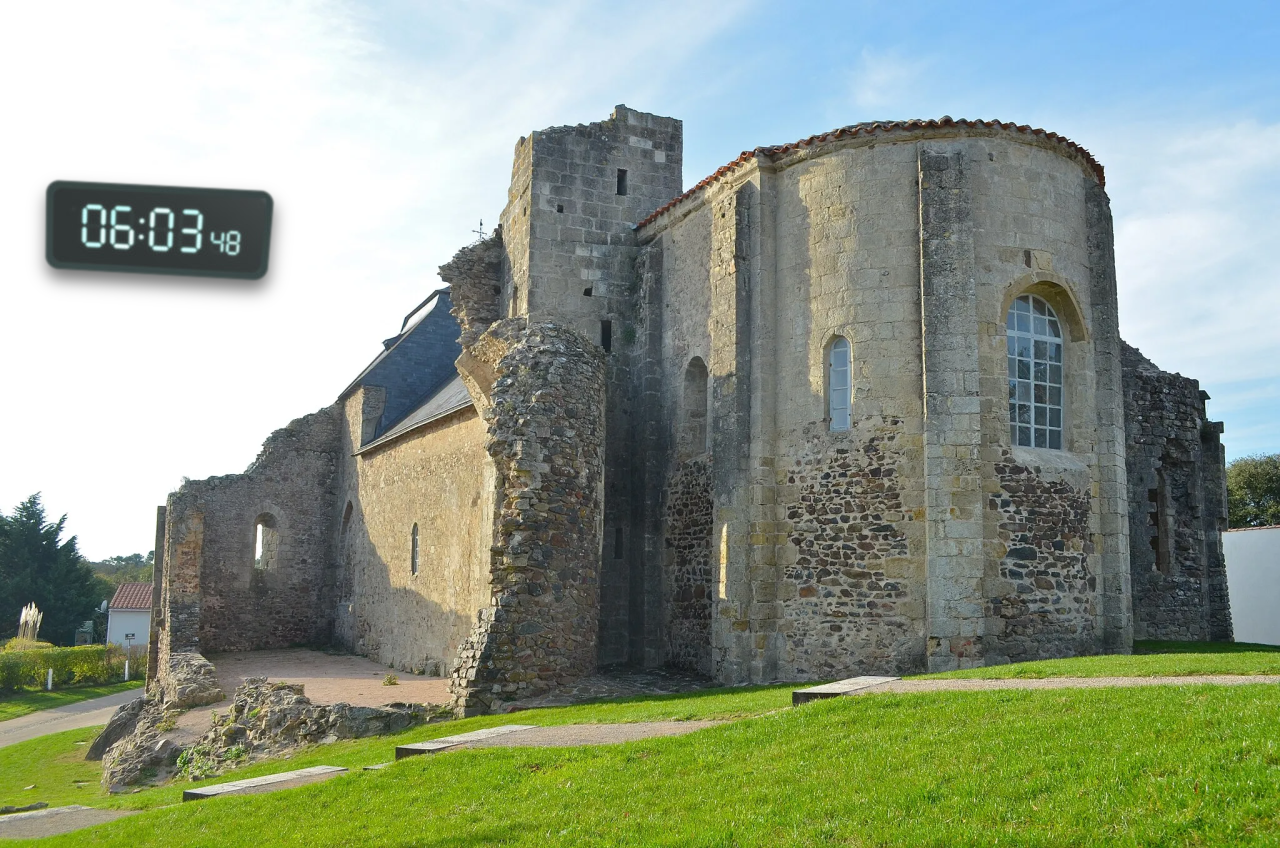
**6:03:48**
